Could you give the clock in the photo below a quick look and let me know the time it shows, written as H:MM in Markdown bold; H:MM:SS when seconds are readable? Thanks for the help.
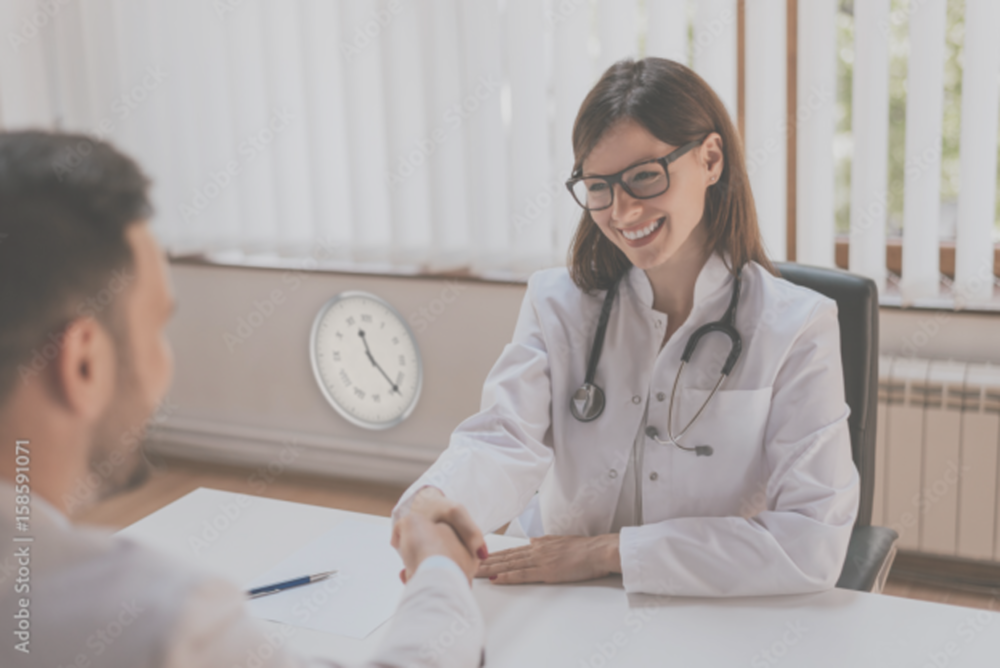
**11:23**
